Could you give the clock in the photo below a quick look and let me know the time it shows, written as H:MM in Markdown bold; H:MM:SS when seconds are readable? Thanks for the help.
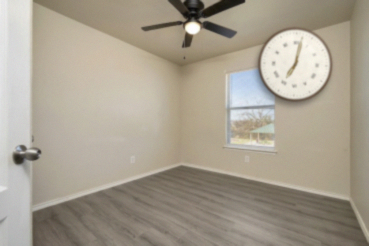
**7:02**
